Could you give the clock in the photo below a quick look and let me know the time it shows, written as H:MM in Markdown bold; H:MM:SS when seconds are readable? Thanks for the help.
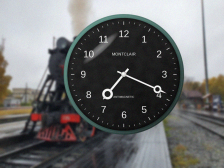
**7:19**
